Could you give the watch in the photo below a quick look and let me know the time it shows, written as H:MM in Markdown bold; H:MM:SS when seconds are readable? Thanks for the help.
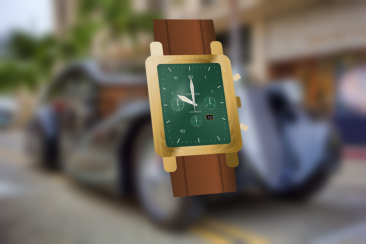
**10:00**
